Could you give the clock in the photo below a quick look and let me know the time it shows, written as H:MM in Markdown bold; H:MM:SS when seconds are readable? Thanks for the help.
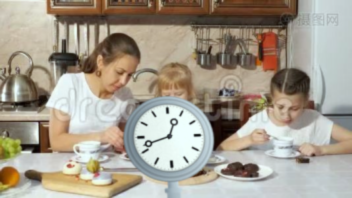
**12:42**
